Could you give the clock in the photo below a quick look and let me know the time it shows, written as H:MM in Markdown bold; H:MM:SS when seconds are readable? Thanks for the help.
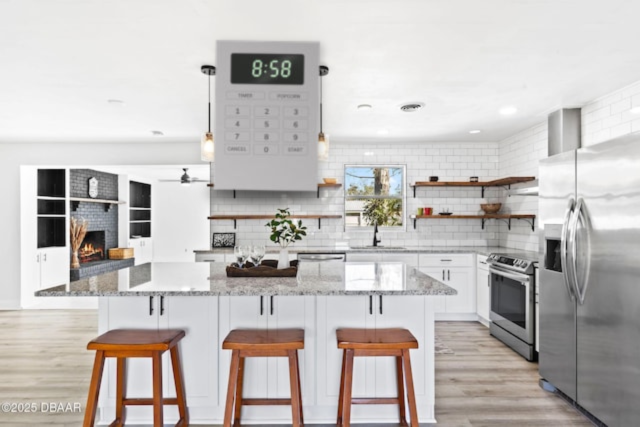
**8:58**
